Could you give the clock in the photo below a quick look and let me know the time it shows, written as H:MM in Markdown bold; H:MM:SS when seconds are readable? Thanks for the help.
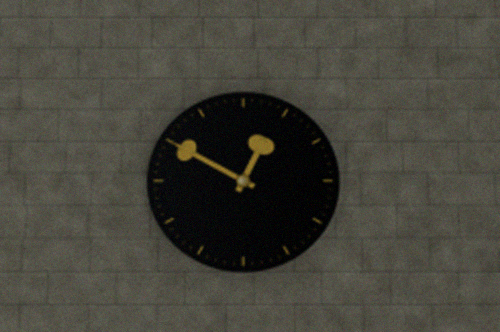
**12:50**
